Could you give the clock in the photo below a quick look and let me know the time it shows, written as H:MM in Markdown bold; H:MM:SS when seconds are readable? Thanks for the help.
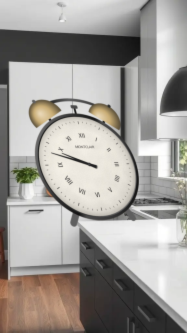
**9:48**
